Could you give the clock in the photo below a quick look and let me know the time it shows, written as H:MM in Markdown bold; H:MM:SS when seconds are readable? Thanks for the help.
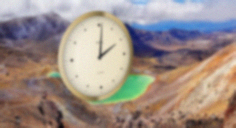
**2:01**
